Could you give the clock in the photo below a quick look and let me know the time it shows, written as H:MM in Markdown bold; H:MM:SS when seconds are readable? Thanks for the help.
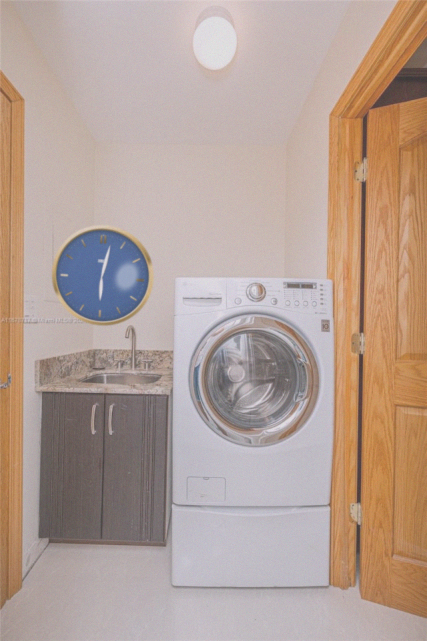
**6:02**
